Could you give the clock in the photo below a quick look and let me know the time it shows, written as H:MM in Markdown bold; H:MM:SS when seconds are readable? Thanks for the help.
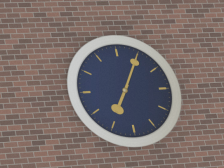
**7:05**
